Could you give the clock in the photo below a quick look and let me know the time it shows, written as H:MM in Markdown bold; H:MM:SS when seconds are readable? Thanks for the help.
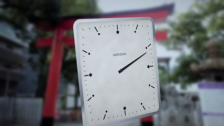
**2:11**
